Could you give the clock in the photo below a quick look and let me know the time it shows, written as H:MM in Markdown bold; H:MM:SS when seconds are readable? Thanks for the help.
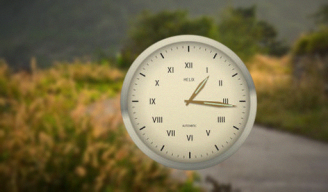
**1:16**
